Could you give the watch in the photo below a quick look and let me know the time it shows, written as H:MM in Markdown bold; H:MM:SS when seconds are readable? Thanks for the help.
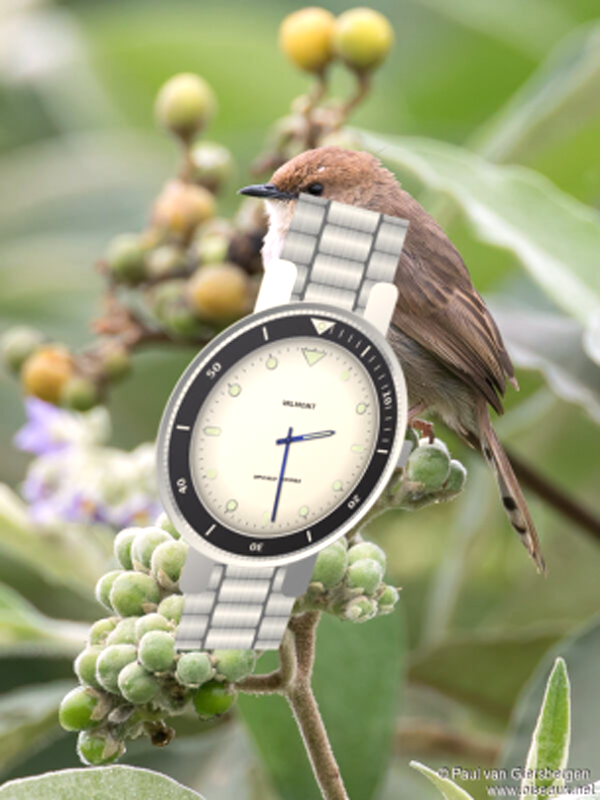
**2:29**
